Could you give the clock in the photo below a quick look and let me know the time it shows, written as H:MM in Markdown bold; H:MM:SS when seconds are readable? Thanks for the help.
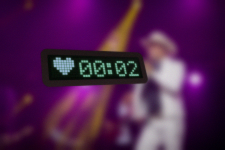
**0:02**
